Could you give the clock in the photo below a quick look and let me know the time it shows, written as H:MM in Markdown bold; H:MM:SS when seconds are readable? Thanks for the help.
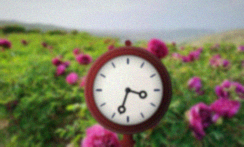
**3:33**
